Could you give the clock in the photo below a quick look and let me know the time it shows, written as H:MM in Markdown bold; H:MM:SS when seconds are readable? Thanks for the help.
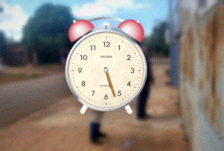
**5:27**
